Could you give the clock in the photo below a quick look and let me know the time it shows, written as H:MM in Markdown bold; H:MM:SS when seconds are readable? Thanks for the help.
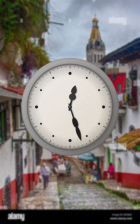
**12:27**
